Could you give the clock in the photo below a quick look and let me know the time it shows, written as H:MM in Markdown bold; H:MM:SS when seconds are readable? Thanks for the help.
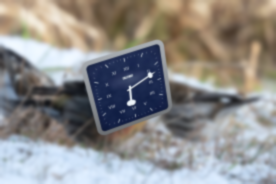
**6:12**
